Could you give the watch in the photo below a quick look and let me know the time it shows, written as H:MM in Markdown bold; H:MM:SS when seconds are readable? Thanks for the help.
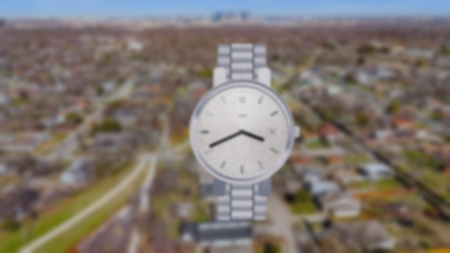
**3:41**
